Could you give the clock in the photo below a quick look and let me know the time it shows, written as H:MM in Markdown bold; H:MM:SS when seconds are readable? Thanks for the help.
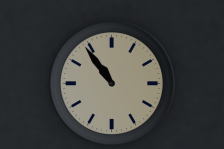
**10:54**
